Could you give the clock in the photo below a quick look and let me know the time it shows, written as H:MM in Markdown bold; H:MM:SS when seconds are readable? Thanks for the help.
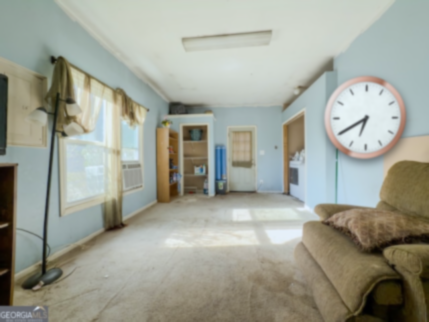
**6:40**
